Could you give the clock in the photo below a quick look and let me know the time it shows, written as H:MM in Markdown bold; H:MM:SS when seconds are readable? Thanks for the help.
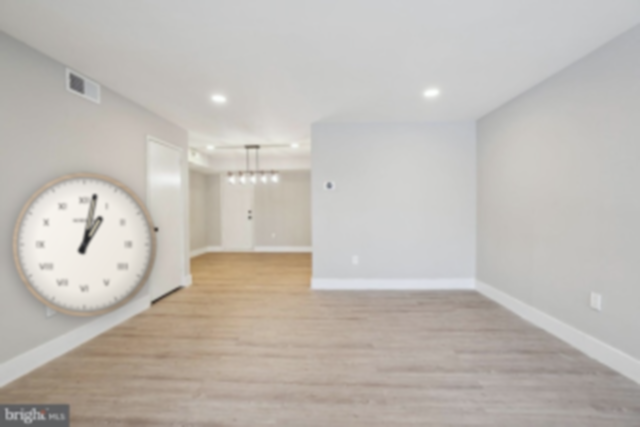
**1:02**
